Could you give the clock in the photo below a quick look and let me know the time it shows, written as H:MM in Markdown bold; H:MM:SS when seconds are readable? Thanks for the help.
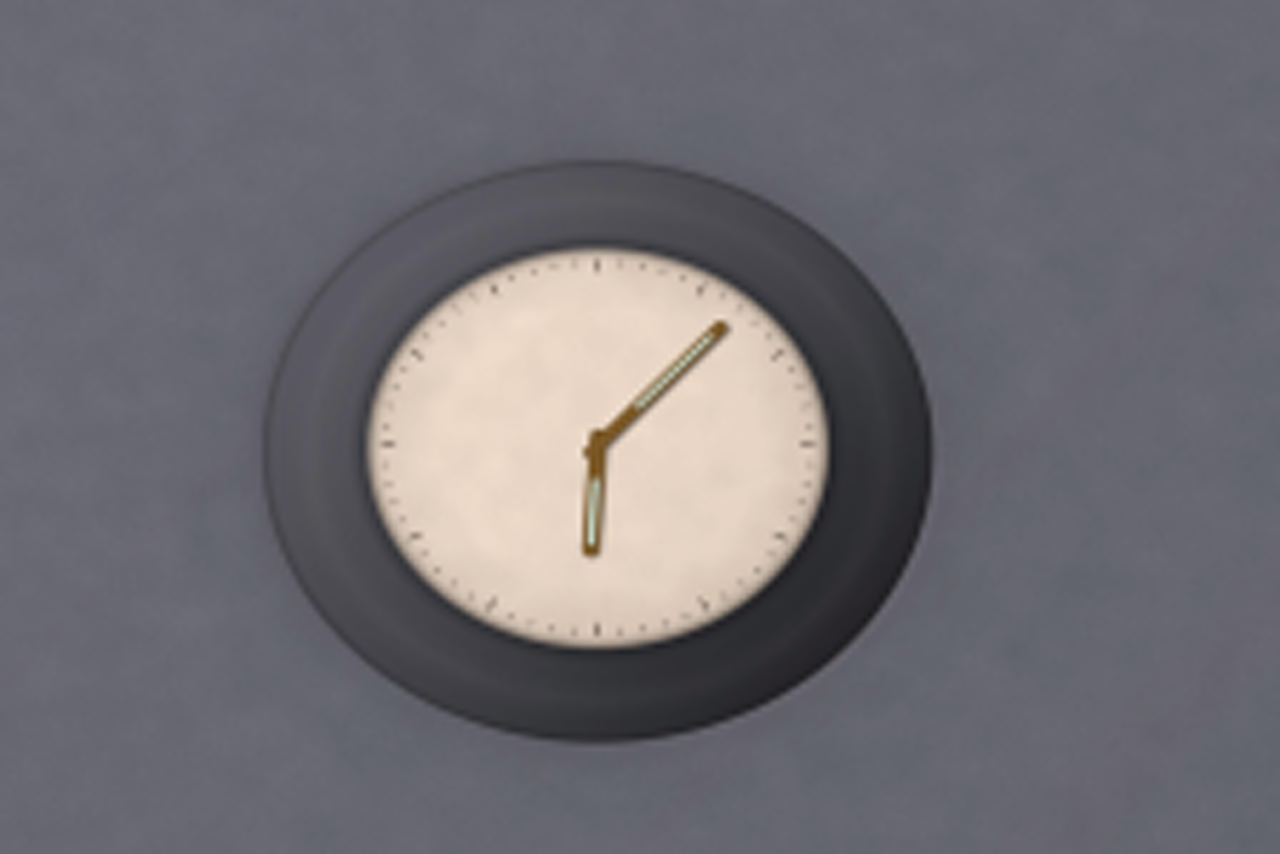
**6:07**
